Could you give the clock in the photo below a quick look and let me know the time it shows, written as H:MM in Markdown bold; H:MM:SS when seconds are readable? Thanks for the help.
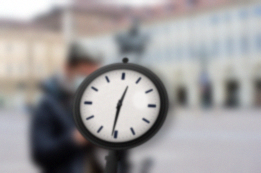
**12:31**
